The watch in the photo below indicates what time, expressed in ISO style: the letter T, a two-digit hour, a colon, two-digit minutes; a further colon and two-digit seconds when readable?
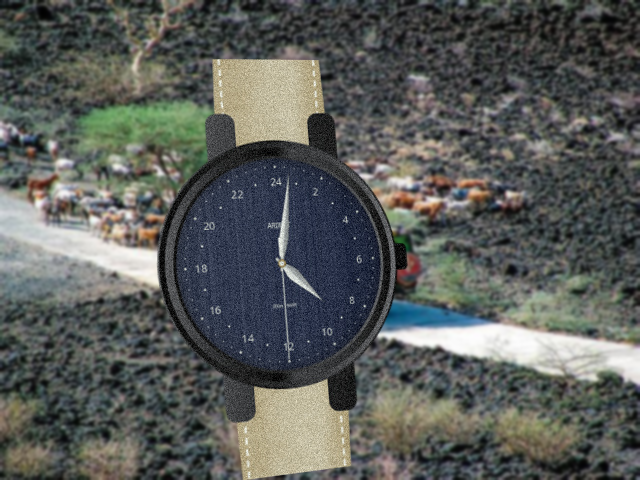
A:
T09:01:30
